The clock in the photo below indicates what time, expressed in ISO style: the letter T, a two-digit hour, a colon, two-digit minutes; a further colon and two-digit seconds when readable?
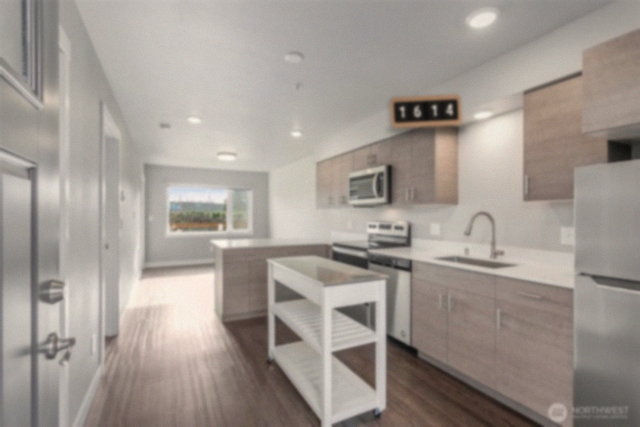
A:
T16:14
